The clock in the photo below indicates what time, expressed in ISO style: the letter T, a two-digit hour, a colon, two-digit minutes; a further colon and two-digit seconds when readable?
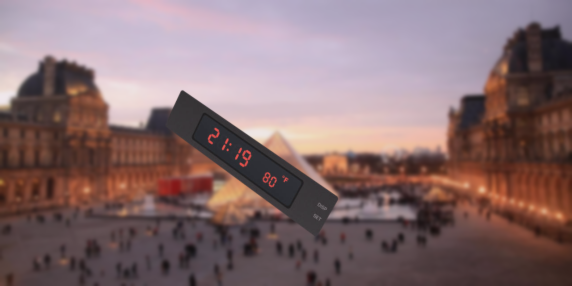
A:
T21:19
